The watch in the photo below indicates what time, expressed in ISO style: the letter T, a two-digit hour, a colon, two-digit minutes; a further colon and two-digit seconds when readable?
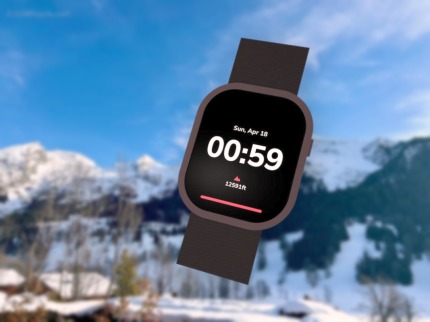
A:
T00:59
